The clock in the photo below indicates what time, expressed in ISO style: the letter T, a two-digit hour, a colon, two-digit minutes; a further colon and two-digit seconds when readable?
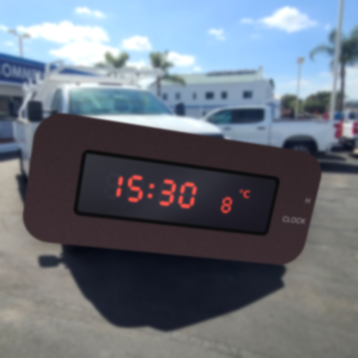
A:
T15:30
